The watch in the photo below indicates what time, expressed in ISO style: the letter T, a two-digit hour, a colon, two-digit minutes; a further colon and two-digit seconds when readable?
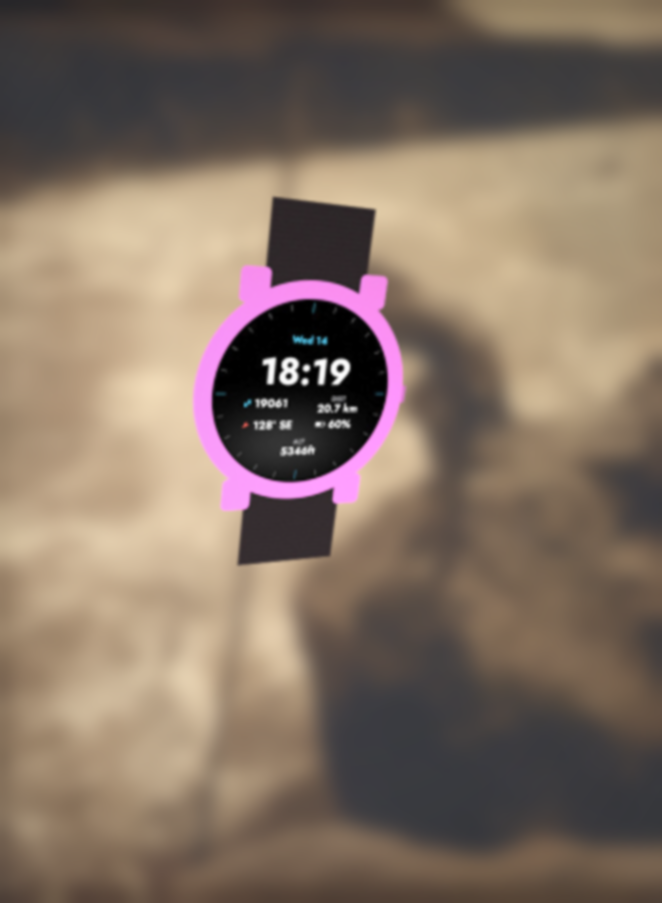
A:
T18:19
